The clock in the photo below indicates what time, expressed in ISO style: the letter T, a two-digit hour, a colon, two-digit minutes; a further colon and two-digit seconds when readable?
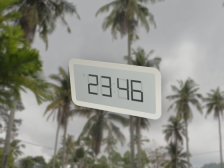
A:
T23:46
